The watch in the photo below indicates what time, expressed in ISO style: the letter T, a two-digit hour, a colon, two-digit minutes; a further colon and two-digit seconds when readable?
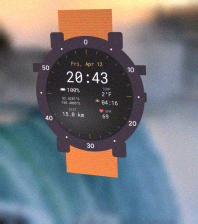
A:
T20:43
